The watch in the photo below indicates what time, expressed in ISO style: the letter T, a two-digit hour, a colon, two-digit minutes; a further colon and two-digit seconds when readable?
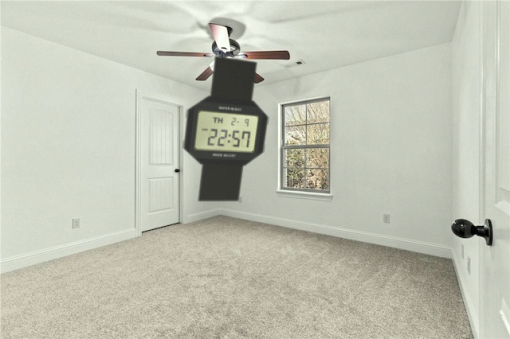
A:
T22:57
